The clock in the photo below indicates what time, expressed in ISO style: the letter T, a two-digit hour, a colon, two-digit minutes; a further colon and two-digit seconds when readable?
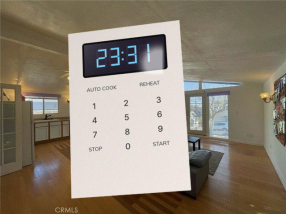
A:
T23:31
